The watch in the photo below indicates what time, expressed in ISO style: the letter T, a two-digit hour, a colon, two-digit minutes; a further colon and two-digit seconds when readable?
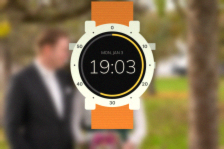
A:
T19:03
